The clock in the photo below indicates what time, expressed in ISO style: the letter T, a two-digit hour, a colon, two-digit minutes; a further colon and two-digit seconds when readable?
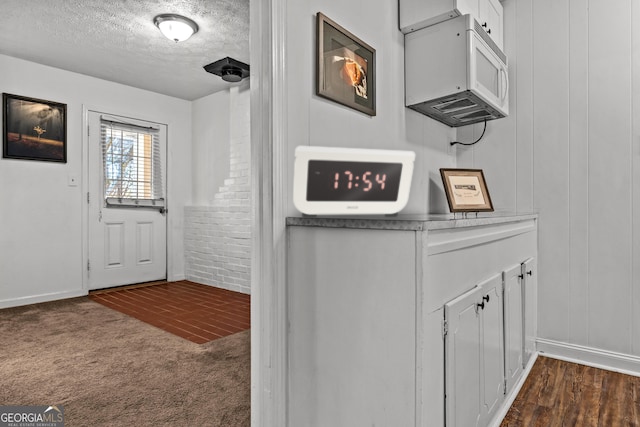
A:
T17:54
